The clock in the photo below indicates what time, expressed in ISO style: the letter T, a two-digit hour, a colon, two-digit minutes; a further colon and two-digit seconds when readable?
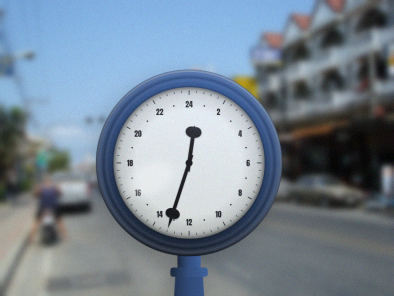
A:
T00:33
